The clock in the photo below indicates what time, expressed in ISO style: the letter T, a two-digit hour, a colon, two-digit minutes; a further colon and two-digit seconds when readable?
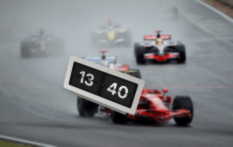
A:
T13:40
